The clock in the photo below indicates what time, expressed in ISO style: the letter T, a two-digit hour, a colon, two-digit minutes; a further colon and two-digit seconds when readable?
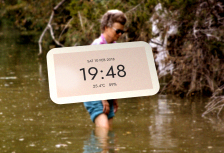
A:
T19:48
